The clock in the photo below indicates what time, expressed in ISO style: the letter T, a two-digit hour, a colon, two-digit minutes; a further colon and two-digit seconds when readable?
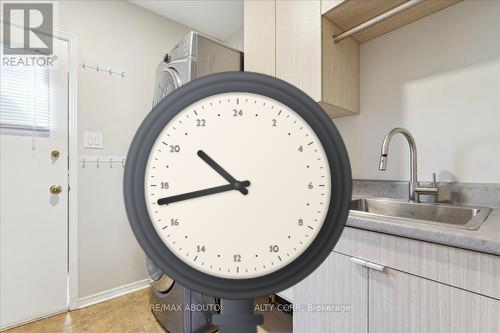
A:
T20:43
